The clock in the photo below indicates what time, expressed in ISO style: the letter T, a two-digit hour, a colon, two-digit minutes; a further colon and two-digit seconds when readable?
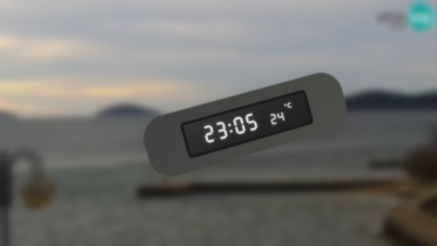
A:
T23:05
